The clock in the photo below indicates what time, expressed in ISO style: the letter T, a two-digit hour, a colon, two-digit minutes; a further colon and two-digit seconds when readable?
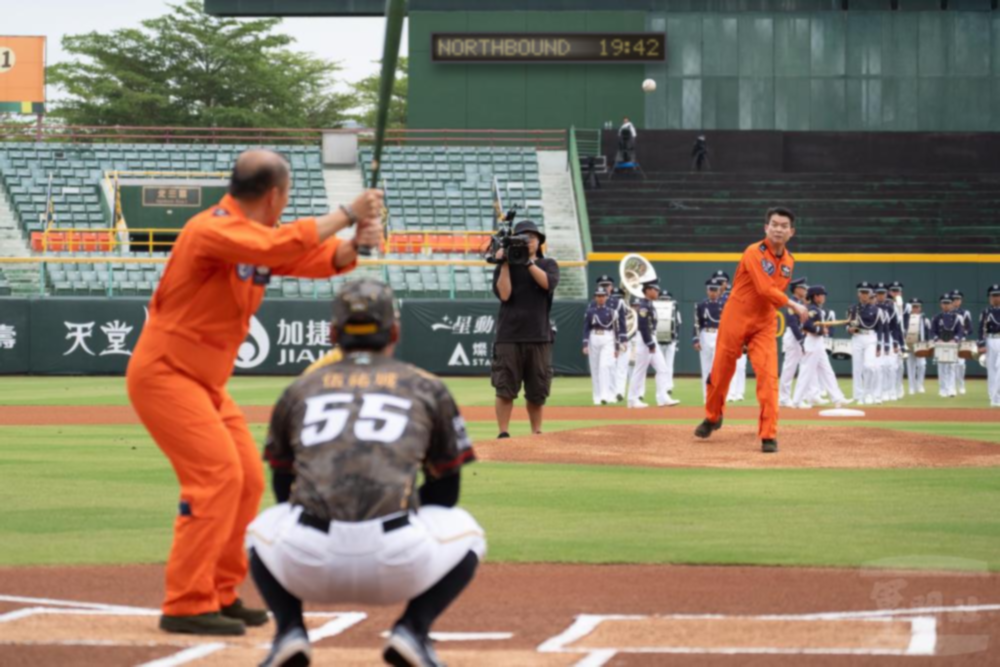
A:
T19:42
